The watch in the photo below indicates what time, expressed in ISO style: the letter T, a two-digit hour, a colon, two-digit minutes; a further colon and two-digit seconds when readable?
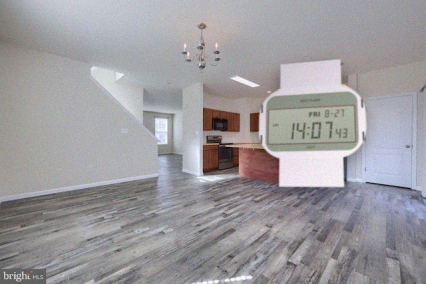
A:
T14:07:43
